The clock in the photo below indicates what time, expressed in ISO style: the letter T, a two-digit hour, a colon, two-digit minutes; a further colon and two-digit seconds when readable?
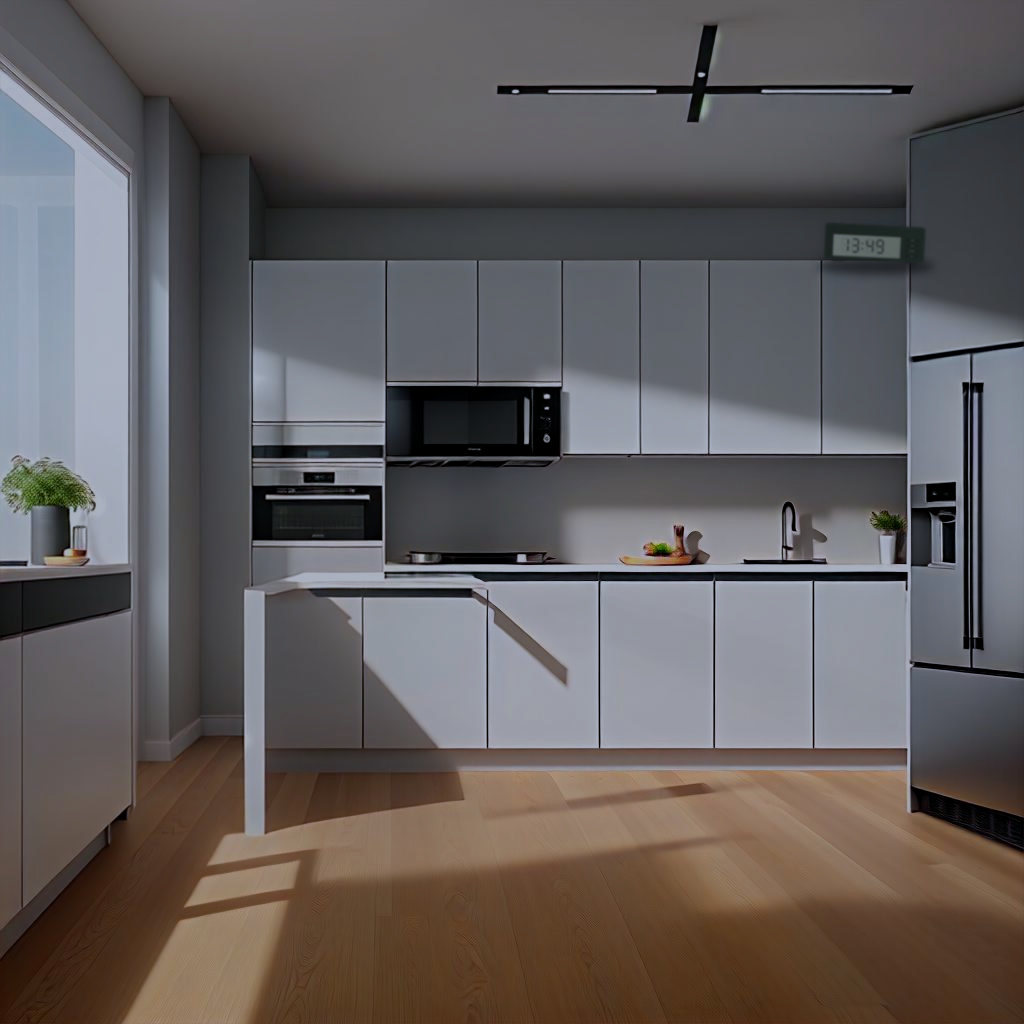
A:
T13:49
